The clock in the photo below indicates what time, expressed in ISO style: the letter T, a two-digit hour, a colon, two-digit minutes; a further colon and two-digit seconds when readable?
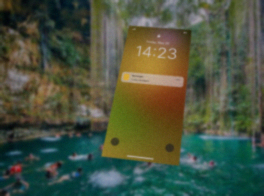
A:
T14:23
